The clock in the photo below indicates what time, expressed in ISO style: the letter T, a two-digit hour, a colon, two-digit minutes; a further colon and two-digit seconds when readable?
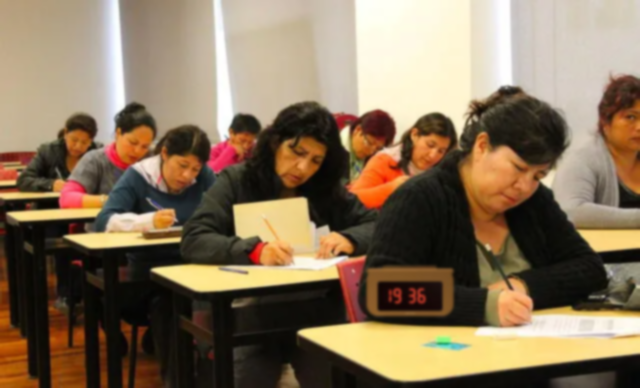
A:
T19:36
